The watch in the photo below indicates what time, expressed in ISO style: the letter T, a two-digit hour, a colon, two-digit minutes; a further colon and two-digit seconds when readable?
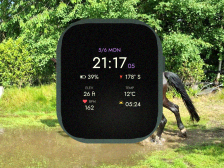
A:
T21:17
